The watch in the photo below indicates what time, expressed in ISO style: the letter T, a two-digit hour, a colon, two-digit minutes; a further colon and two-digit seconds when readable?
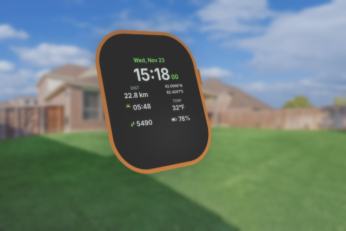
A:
T15:18
